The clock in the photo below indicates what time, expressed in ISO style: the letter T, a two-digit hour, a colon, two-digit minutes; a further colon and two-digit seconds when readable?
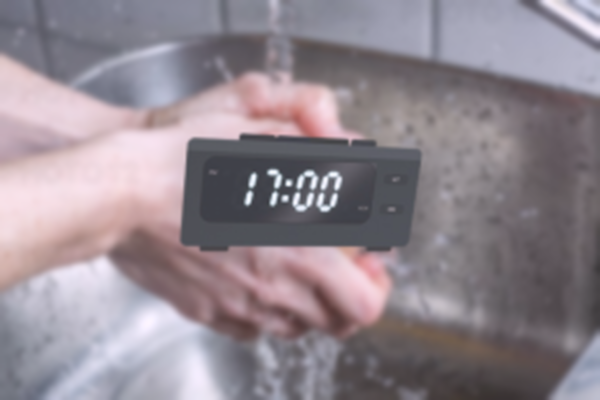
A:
T17:00
